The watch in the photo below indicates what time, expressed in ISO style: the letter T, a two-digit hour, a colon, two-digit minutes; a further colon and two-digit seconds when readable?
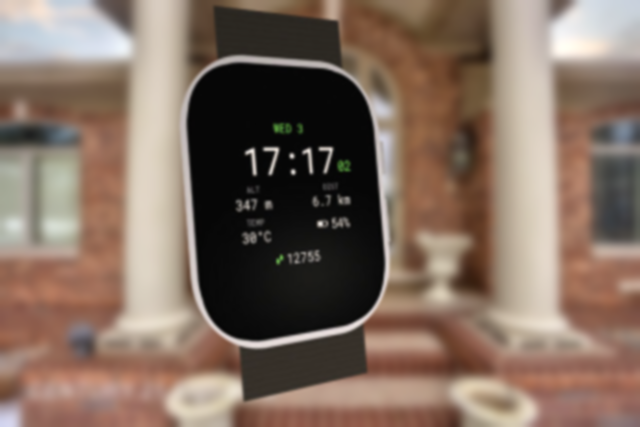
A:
T17:17
